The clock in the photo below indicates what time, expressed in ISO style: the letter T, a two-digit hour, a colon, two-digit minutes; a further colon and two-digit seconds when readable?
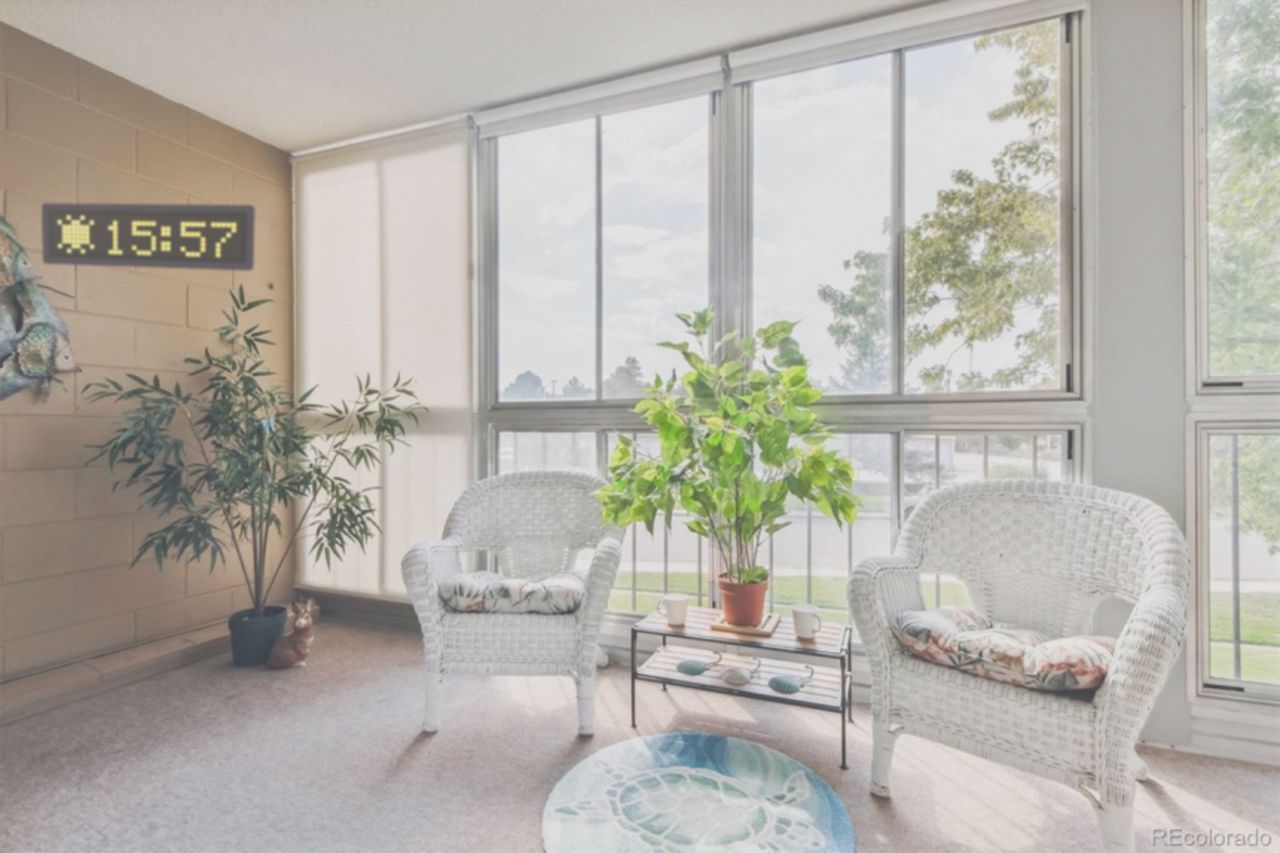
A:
T15:57
